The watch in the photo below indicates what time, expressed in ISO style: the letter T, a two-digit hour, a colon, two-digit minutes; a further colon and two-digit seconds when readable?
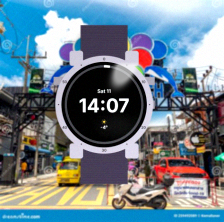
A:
T14:07
